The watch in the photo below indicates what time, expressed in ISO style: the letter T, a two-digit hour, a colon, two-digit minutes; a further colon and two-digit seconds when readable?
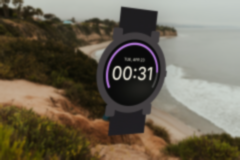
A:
T00:31
